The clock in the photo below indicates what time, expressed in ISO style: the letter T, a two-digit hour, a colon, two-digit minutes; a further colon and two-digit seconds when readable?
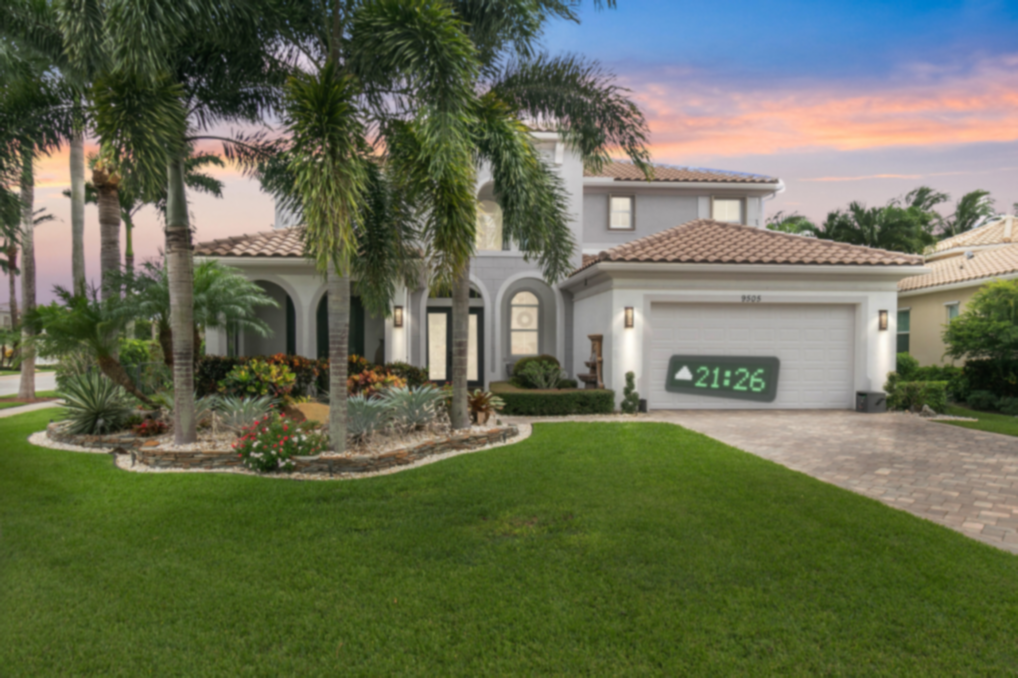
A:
T21:26
